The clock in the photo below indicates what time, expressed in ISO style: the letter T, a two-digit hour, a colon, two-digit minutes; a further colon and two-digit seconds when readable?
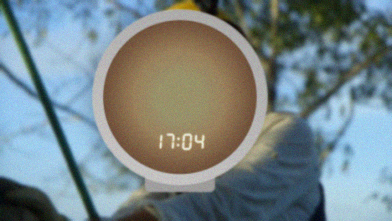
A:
T17:04
